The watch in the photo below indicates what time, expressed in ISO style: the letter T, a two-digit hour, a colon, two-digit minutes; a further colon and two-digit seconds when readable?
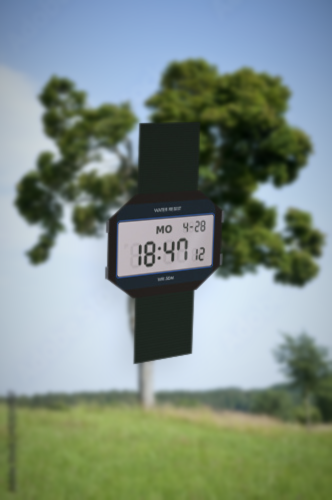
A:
T18:47:12
